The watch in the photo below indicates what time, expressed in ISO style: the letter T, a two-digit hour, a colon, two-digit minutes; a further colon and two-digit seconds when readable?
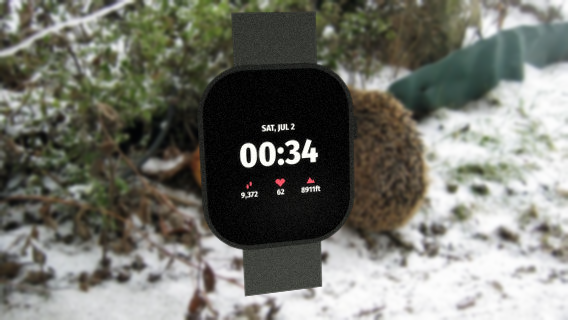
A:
T00:34
